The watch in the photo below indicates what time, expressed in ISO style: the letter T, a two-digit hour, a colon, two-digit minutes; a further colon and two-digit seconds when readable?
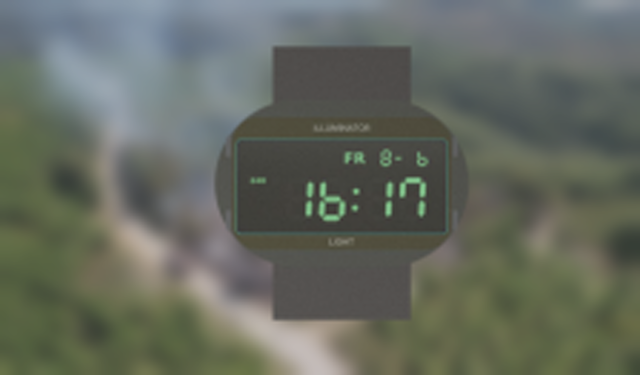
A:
T16:17
